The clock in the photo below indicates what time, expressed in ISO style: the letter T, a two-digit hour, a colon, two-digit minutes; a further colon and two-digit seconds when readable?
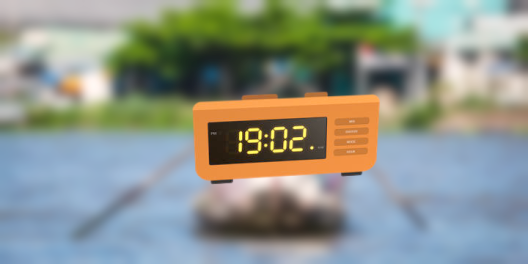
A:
T19:02
